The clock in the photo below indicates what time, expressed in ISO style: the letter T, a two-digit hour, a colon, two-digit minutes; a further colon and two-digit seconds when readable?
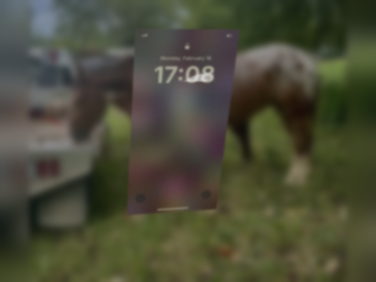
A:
T17:08
